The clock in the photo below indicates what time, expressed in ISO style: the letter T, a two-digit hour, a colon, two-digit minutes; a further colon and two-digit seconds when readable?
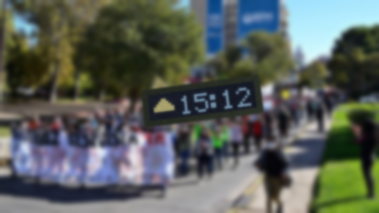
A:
T15:12
